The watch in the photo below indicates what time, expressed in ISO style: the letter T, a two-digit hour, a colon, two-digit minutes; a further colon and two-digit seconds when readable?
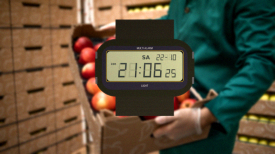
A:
T21:06:25
